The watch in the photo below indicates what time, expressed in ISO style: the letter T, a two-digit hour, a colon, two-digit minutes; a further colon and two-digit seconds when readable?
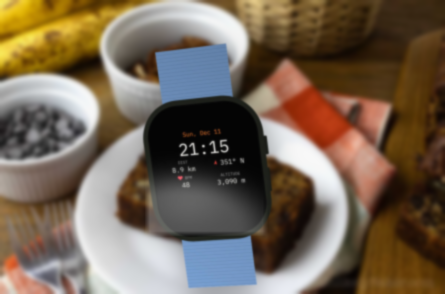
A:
T21:15
